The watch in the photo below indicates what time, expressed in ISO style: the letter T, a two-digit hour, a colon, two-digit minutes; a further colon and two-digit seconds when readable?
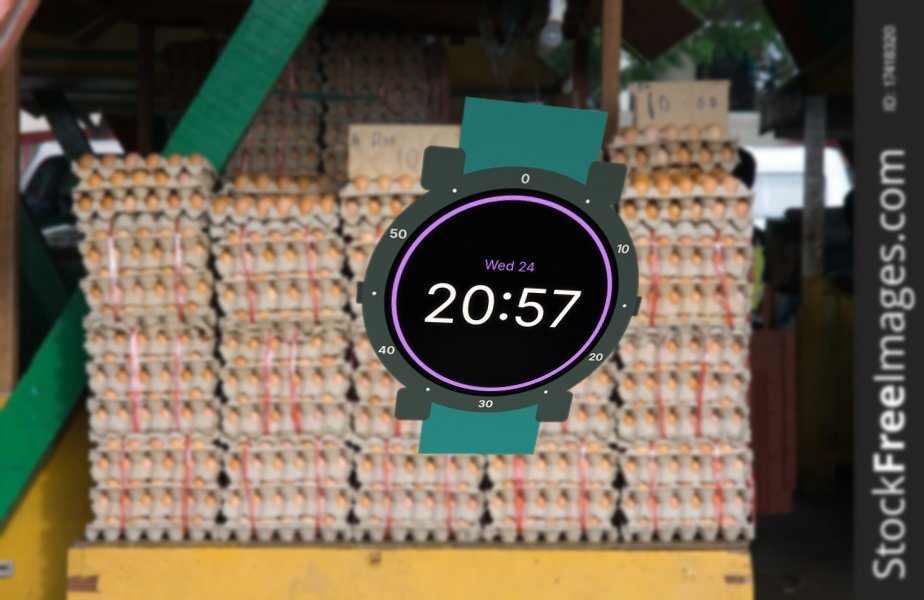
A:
T20:57
